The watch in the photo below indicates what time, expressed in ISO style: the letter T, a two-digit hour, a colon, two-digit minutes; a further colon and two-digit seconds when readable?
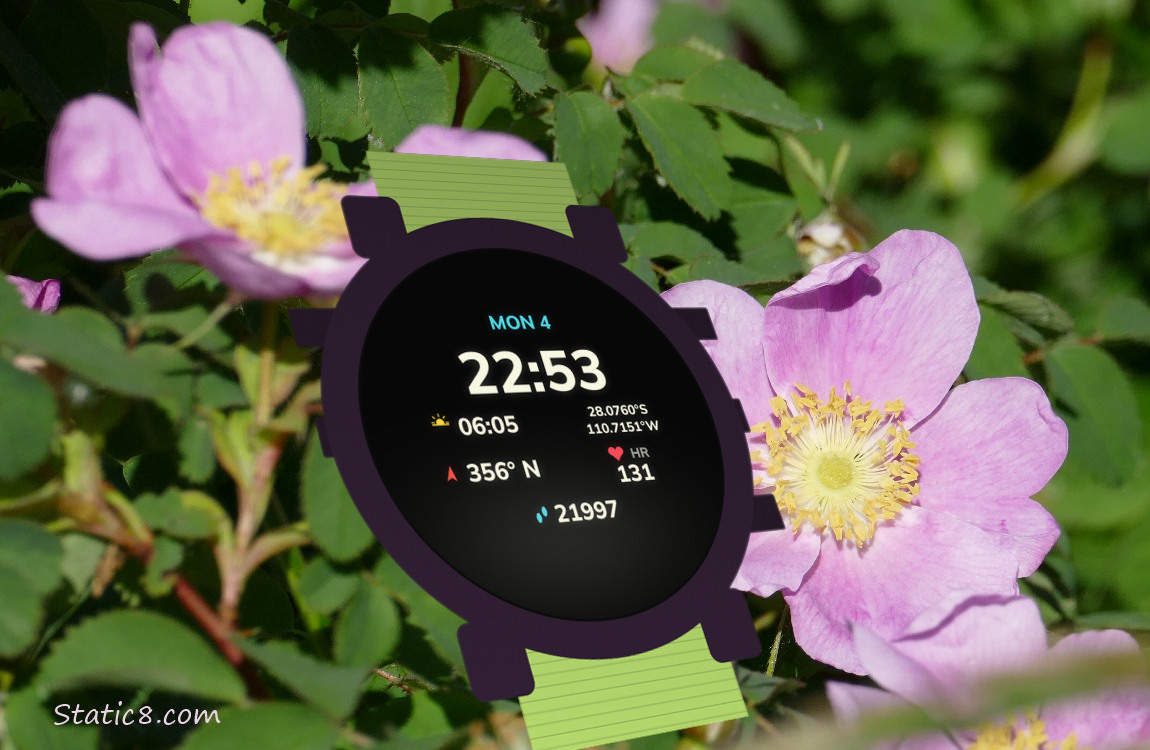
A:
T22:53
